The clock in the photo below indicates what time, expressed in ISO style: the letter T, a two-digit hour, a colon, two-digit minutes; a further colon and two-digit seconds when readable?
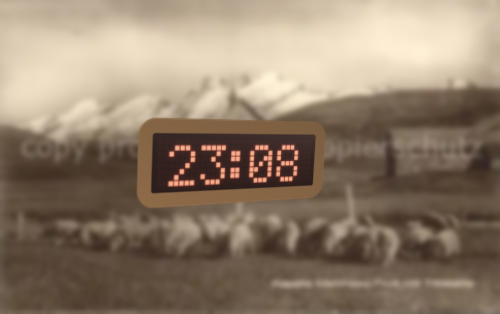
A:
T23:08
